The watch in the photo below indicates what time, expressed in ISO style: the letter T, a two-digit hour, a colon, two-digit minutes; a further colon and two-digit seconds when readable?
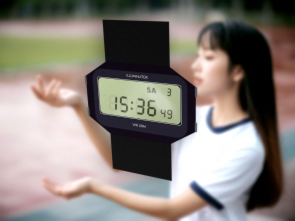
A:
T15:36:49
